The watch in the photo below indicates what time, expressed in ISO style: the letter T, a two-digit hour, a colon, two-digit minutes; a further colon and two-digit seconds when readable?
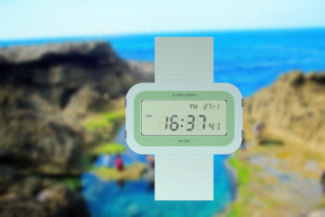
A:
T16:37:41
